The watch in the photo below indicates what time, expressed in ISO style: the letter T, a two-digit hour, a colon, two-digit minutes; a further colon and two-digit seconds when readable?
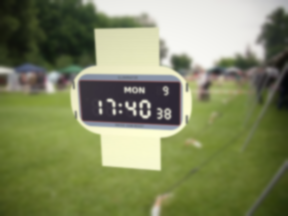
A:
T17:40:38
